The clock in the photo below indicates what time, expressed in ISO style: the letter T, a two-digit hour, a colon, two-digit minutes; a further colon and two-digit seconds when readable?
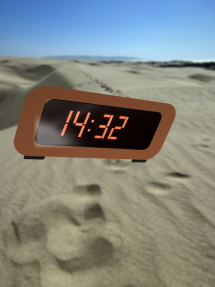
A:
T14:32
